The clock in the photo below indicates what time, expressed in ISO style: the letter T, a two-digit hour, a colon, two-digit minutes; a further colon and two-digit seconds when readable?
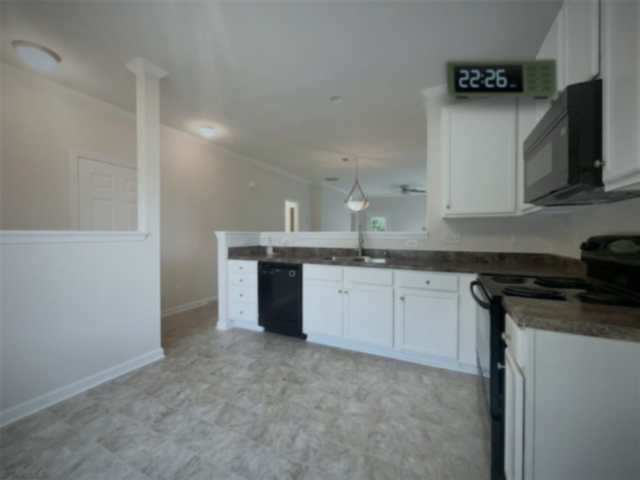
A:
T22:26
